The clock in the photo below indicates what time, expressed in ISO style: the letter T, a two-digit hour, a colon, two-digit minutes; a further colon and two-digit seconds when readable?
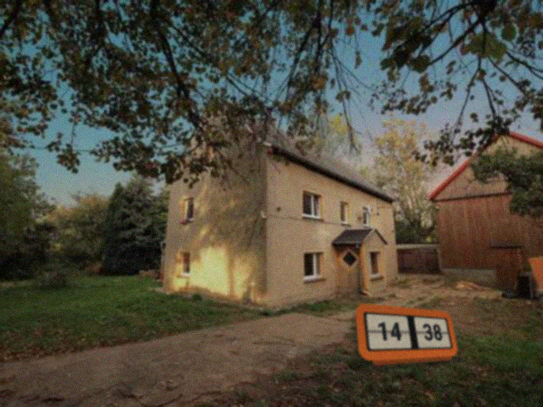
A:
T14:38
